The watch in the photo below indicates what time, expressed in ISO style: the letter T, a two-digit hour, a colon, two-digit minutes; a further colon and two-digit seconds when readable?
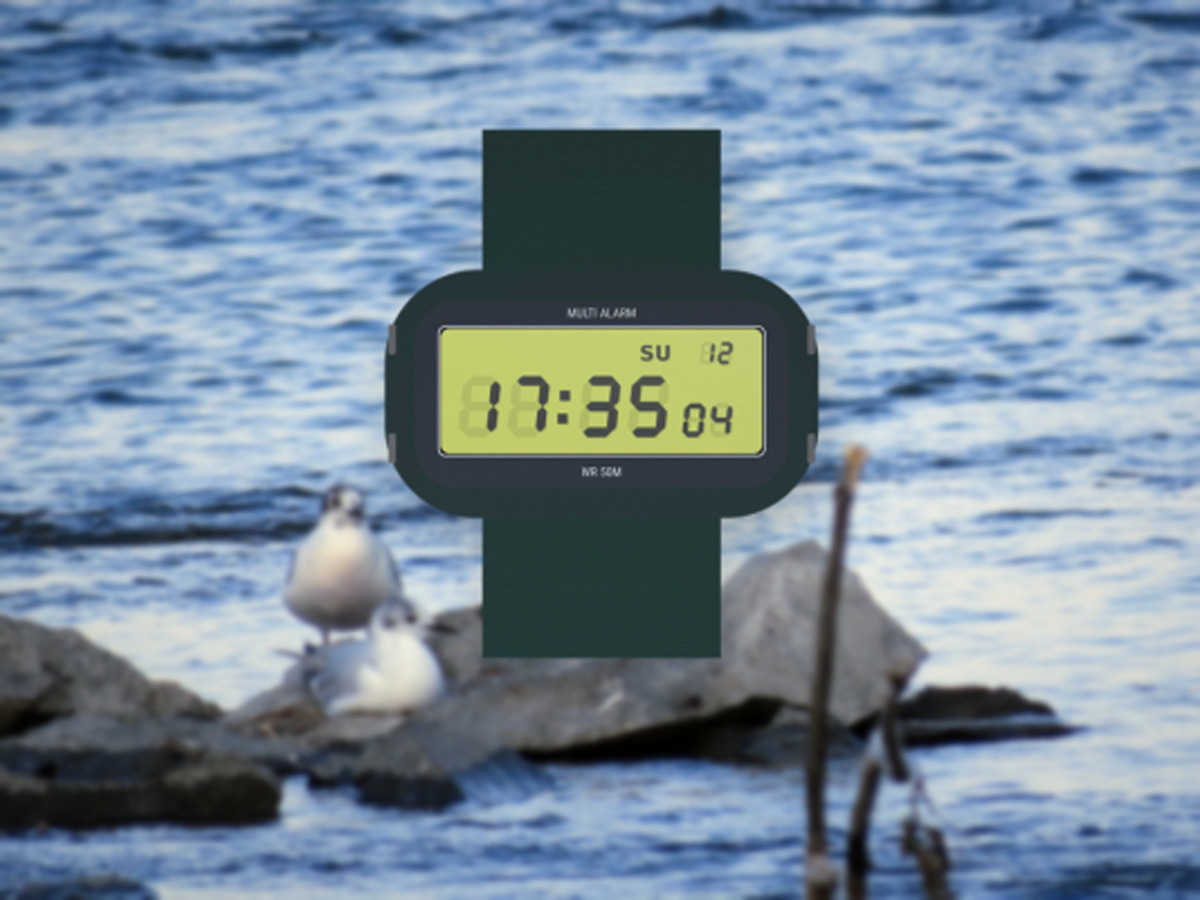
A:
T17:35:04
